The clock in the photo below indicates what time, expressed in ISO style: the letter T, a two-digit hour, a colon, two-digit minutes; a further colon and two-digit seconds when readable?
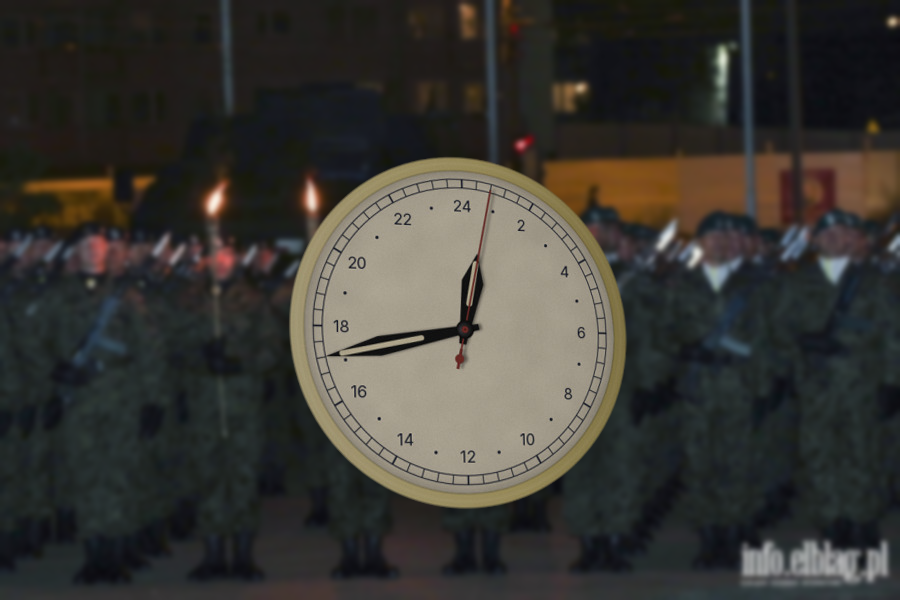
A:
T00:43:02
